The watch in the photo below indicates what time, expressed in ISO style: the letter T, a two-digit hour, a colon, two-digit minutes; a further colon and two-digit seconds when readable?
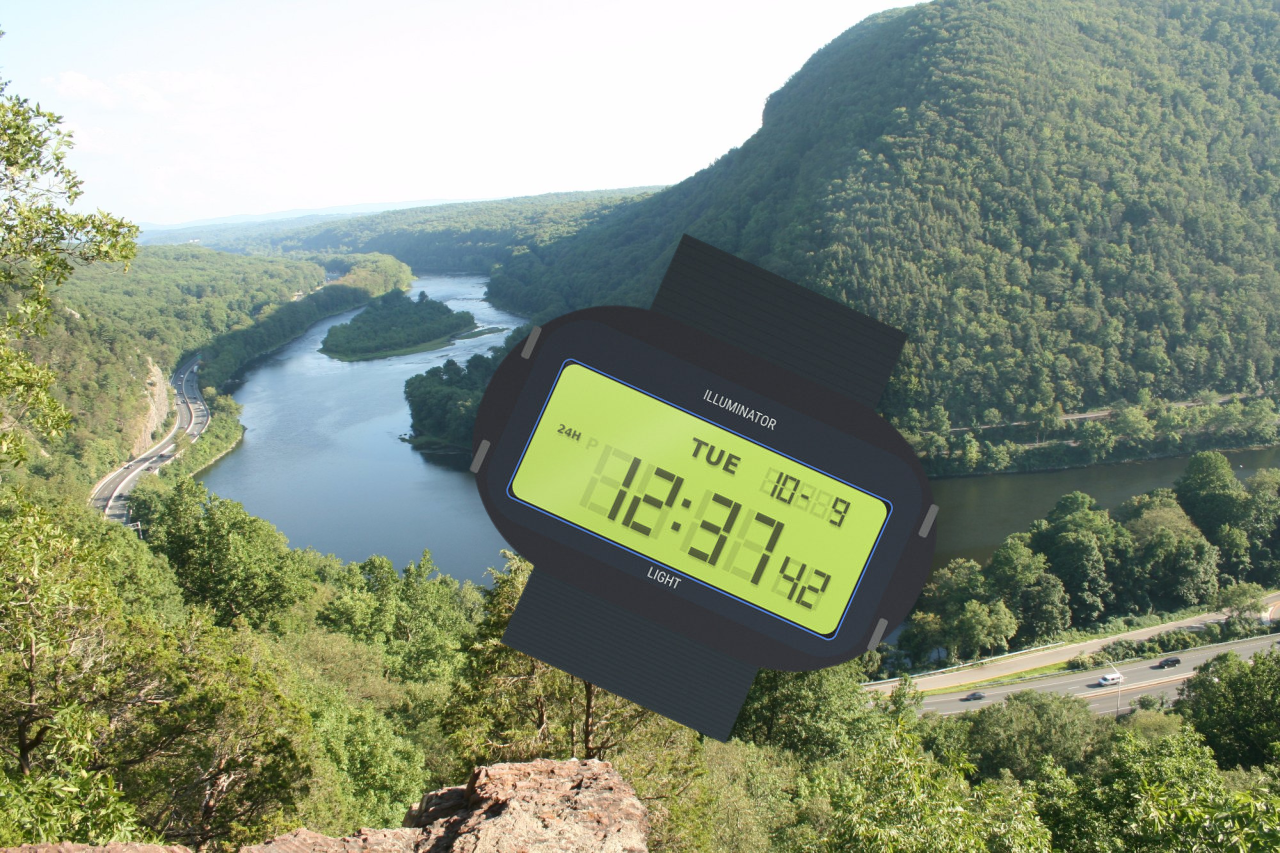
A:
T12:37:42
